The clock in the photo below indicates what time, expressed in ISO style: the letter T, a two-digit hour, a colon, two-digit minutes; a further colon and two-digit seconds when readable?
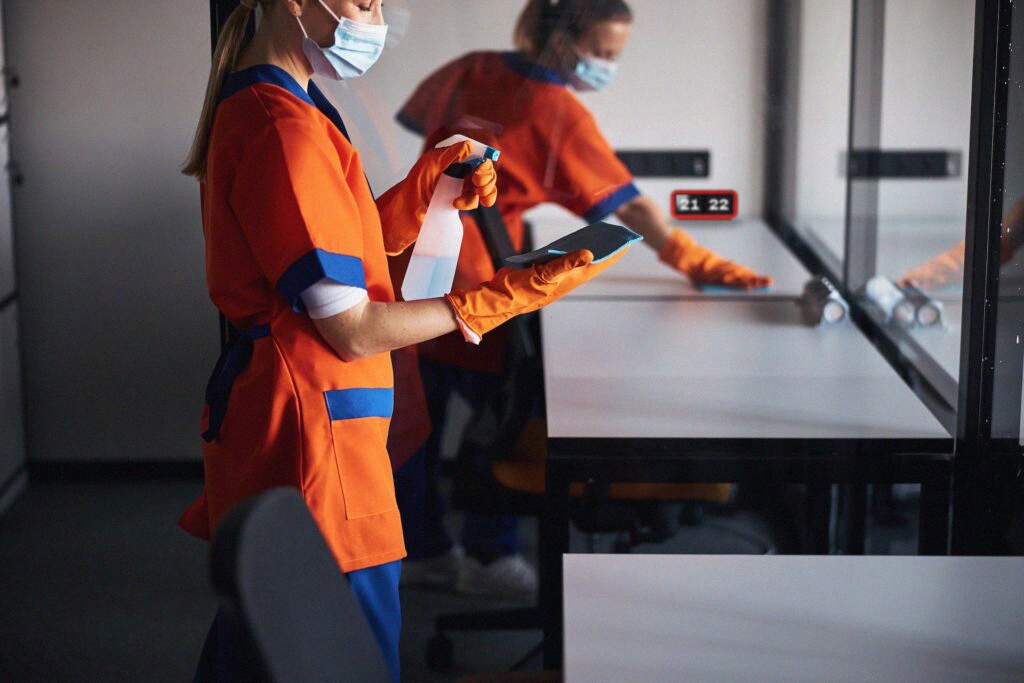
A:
T21:22
